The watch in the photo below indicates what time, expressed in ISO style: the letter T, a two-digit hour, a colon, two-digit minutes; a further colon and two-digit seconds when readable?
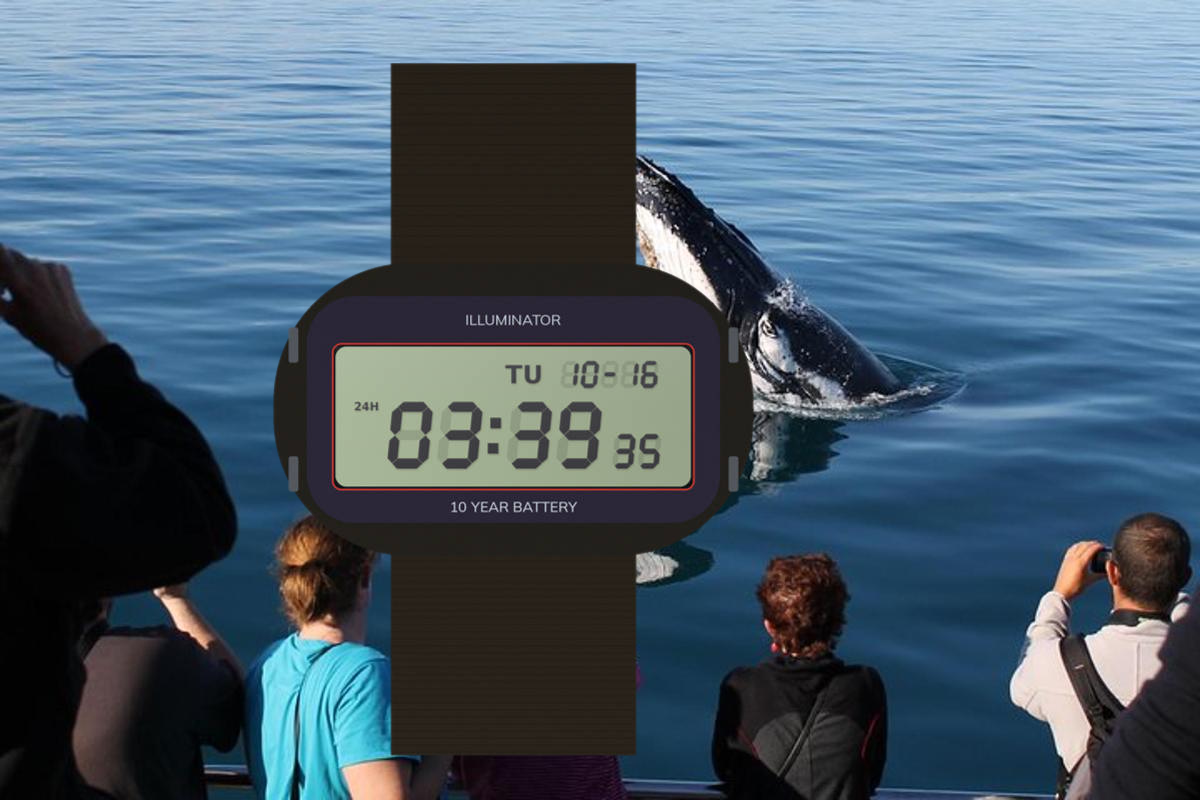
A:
T03:39:35
